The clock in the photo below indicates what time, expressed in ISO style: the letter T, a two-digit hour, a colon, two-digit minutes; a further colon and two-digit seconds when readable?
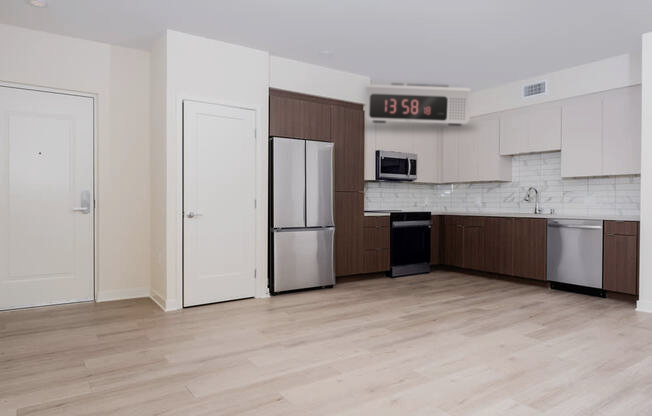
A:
T13:58
